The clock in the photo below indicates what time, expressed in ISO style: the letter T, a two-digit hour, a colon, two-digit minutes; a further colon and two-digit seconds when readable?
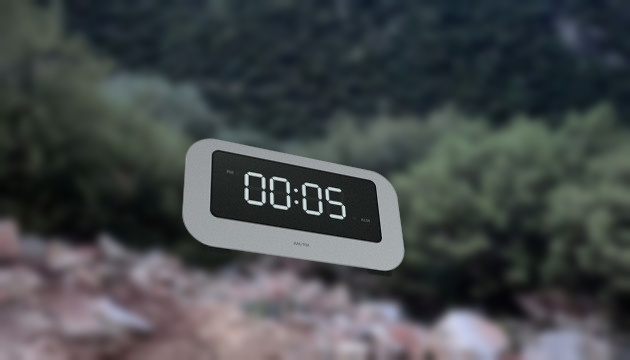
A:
T00:05
